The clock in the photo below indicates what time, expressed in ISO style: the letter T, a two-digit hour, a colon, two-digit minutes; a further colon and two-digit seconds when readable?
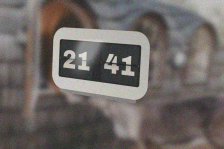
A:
T21:41
